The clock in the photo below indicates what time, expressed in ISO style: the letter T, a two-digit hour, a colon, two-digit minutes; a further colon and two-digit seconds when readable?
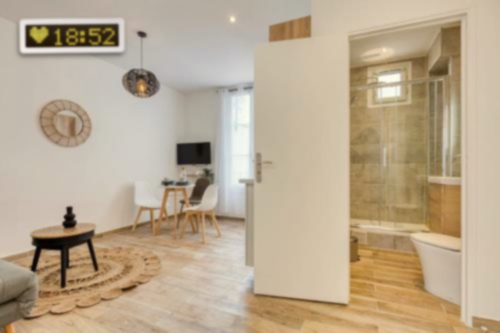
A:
T18:52
